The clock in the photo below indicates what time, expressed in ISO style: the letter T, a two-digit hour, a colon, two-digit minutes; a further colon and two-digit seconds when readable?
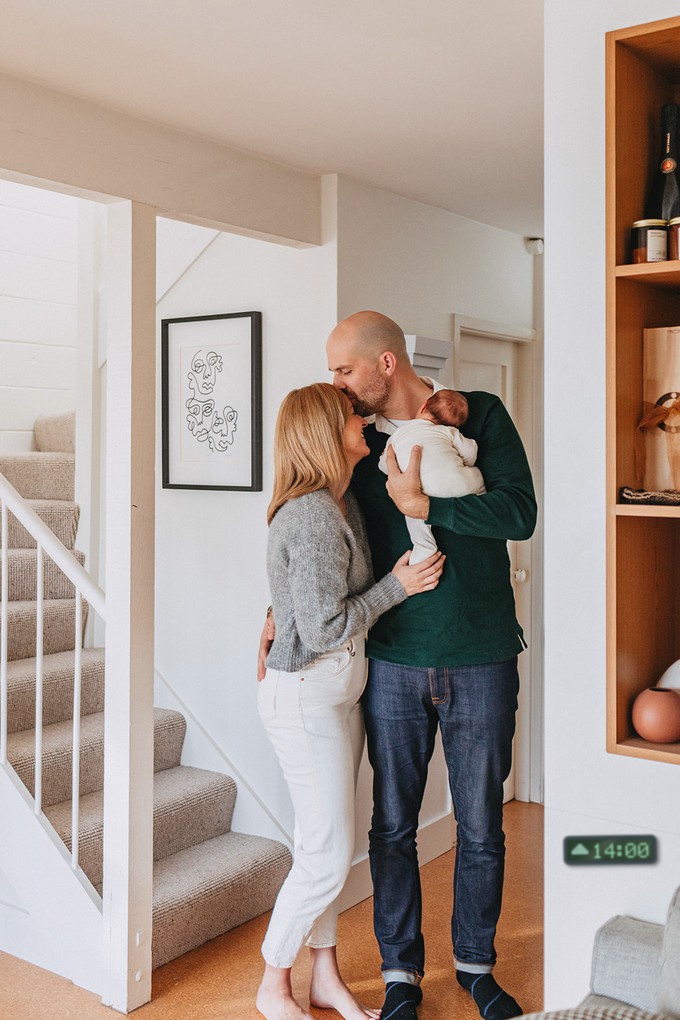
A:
T14:00
